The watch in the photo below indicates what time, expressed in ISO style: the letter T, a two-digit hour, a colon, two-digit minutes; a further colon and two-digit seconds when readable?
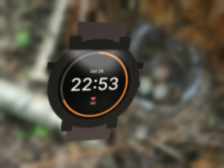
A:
T22:53
